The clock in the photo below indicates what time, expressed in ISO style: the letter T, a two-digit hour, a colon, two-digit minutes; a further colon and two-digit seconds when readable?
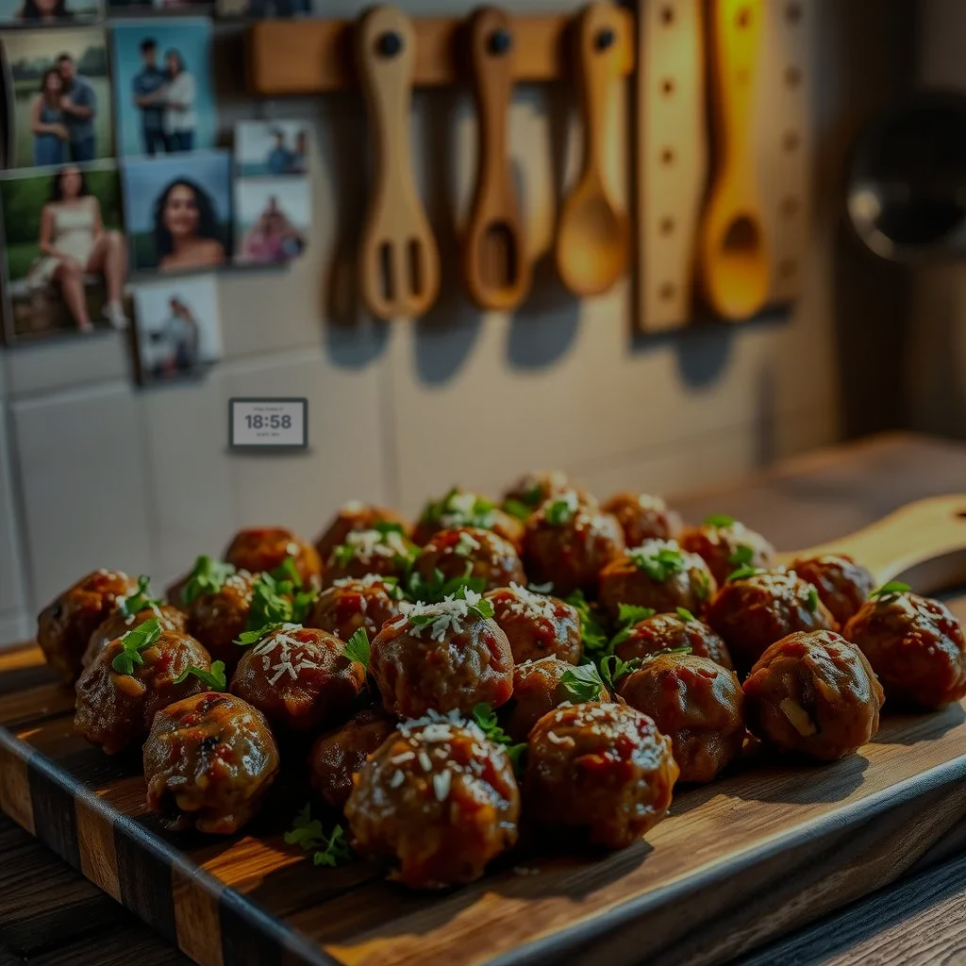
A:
T18:58
